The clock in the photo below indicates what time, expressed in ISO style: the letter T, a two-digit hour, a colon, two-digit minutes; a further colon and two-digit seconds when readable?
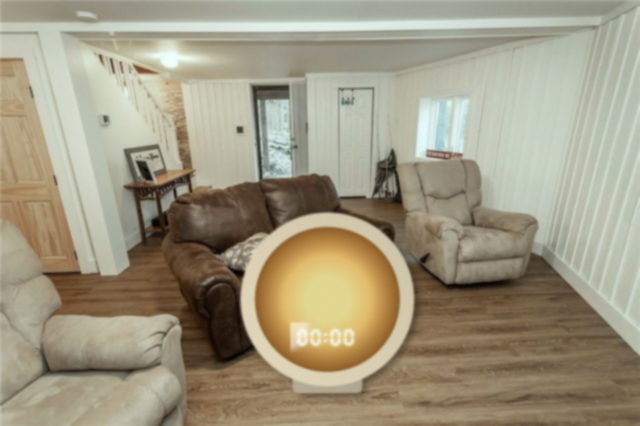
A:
T00:00
